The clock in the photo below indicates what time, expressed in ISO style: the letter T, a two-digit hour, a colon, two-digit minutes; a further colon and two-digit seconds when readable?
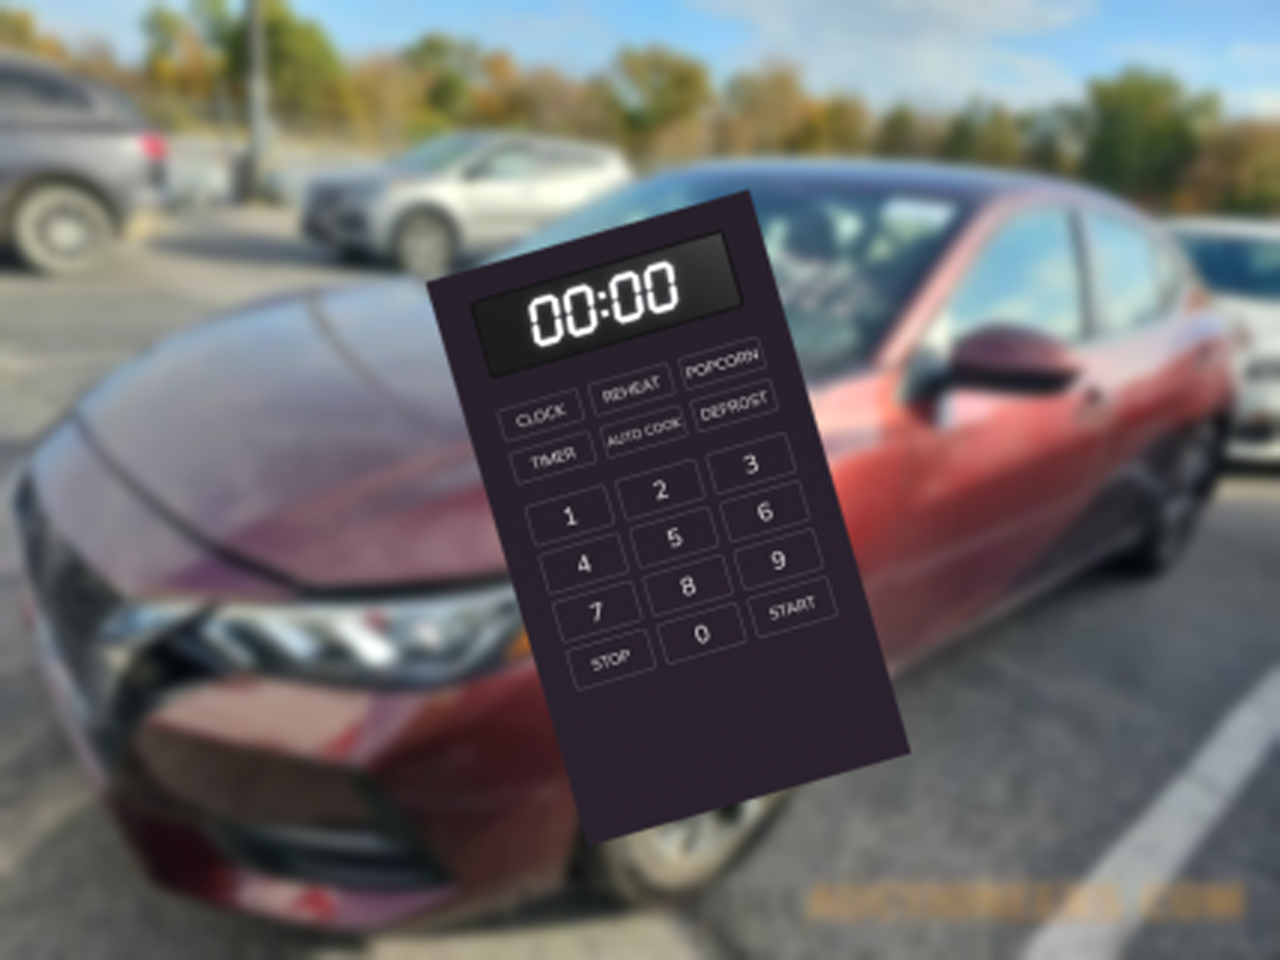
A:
T00:00
